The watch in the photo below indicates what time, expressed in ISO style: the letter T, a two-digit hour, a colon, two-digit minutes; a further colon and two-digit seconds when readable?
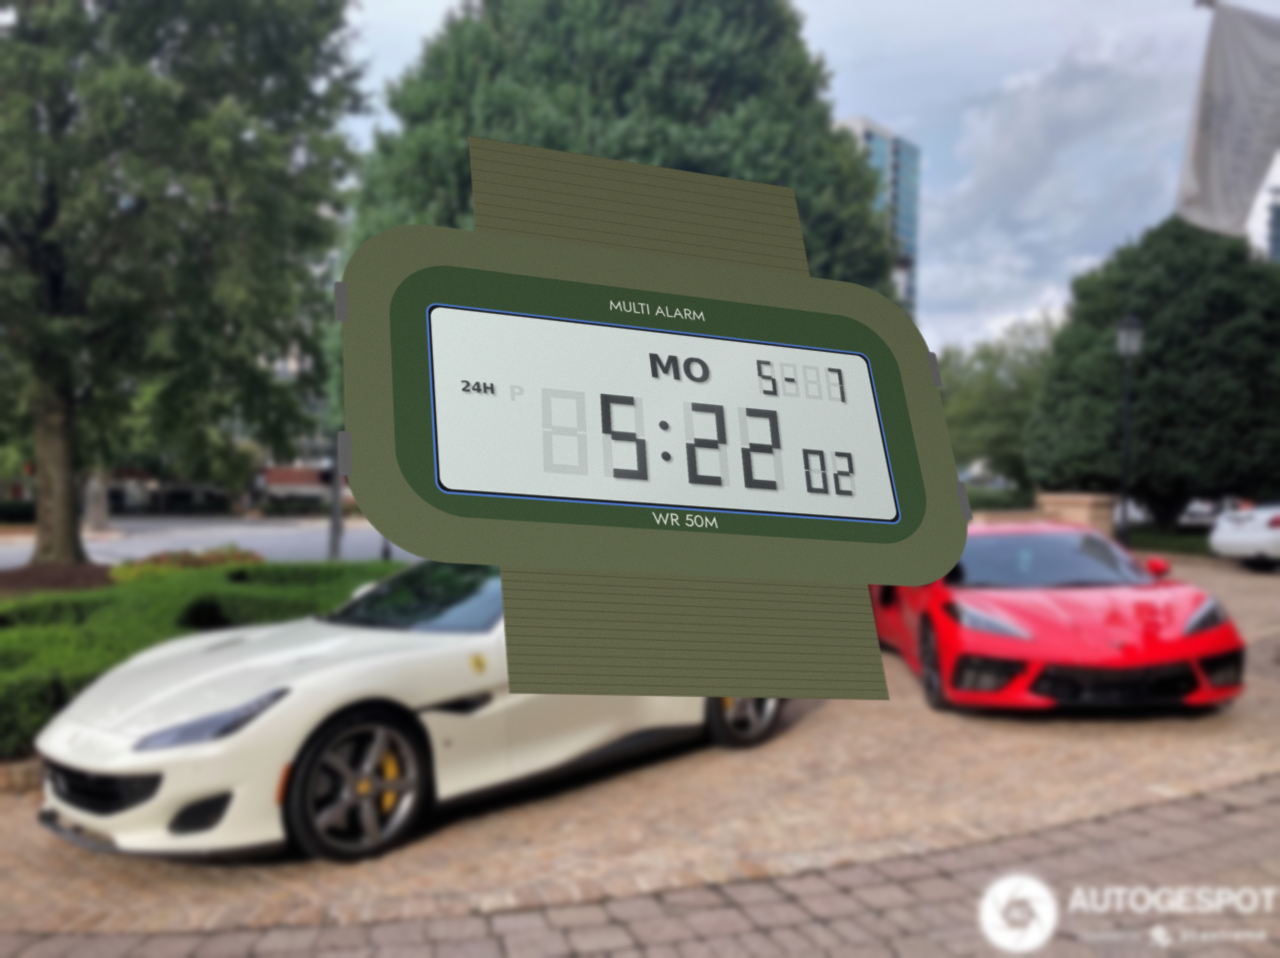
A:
T05:22:02
